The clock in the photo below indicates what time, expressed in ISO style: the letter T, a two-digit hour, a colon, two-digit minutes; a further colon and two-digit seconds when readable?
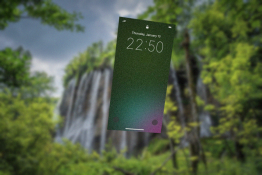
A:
T22:50
